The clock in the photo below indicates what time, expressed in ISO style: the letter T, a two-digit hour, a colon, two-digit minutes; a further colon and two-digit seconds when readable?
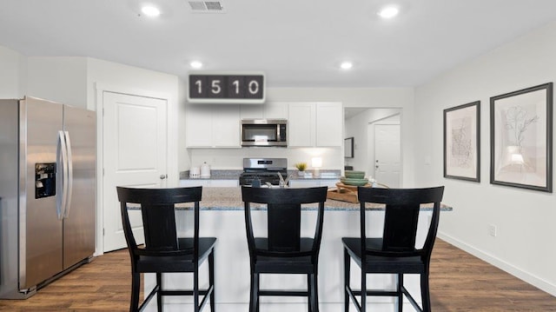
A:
T15:10
